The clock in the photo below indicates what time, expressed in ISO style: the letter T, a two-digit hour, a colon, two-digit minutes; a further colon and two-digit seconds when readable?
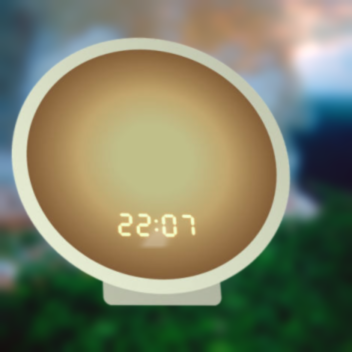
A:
T22:07
